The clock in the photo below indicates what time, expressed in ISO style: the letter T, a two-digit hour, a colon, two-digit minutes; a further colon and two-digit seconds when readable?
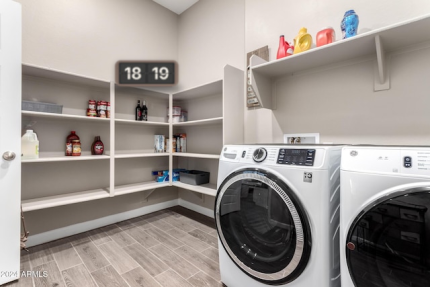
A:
T18:19
